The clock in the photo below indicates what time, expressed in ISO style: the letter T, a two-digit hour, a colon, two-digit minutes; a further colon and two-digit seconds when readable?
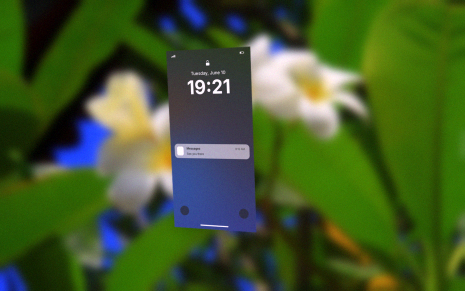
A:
T19:21
